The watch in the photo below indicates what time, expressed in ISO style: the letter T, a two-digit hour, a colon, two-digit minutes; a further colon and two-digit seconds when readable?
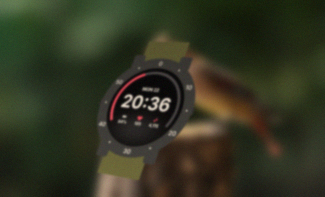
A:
T20:36
